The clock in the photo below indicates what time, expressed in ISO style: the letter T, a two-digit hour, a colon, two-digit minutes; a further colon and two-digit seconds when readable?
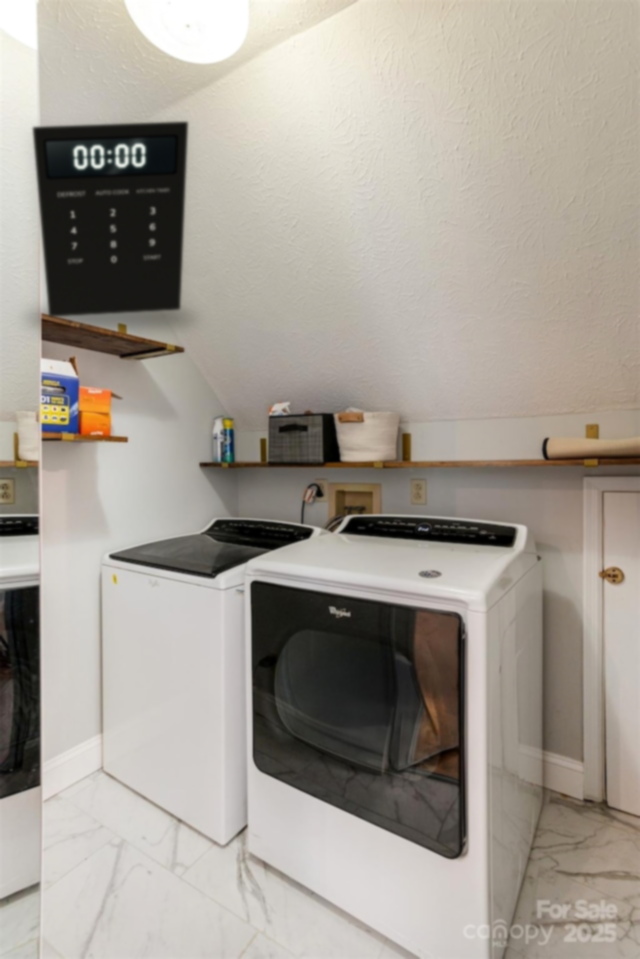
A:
T00:00
